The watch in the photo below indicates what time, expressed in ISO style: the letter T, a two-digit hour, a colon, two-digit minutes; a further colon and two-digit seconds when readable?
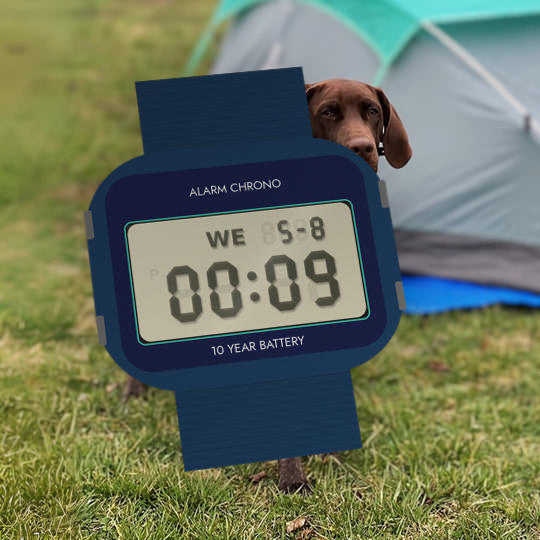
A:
T00:09
